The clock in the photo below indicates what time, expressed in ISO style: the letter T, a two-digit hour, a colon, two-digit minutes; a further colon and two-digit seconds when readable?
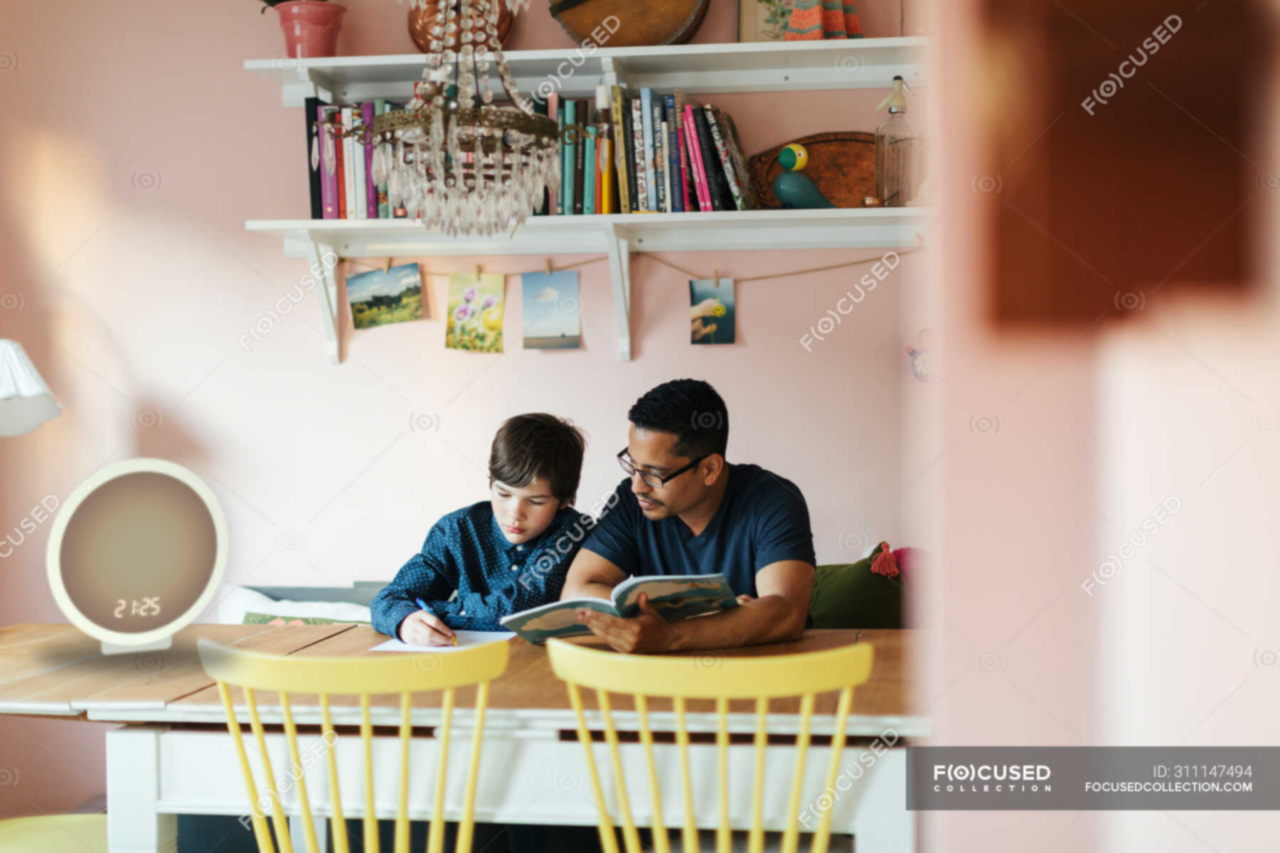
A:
T21:25
